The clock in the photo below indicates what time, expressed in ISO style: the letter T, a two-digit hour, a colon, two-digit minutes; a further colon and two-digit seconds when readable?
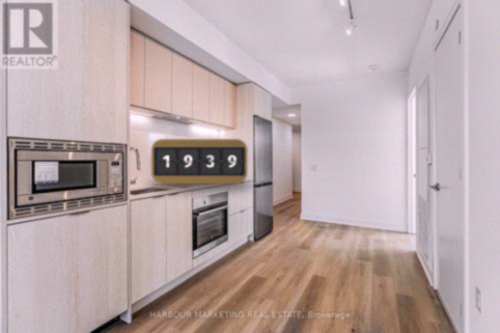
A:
T19:39
